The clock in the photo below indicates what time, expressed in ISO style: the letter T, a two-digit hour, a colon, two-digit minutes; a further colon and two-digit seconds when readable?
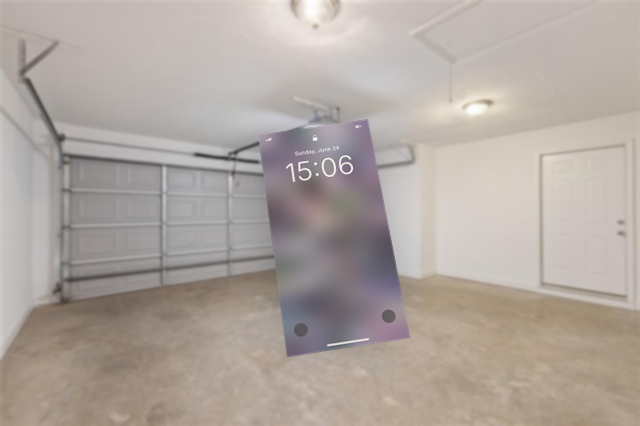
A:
T15:06
